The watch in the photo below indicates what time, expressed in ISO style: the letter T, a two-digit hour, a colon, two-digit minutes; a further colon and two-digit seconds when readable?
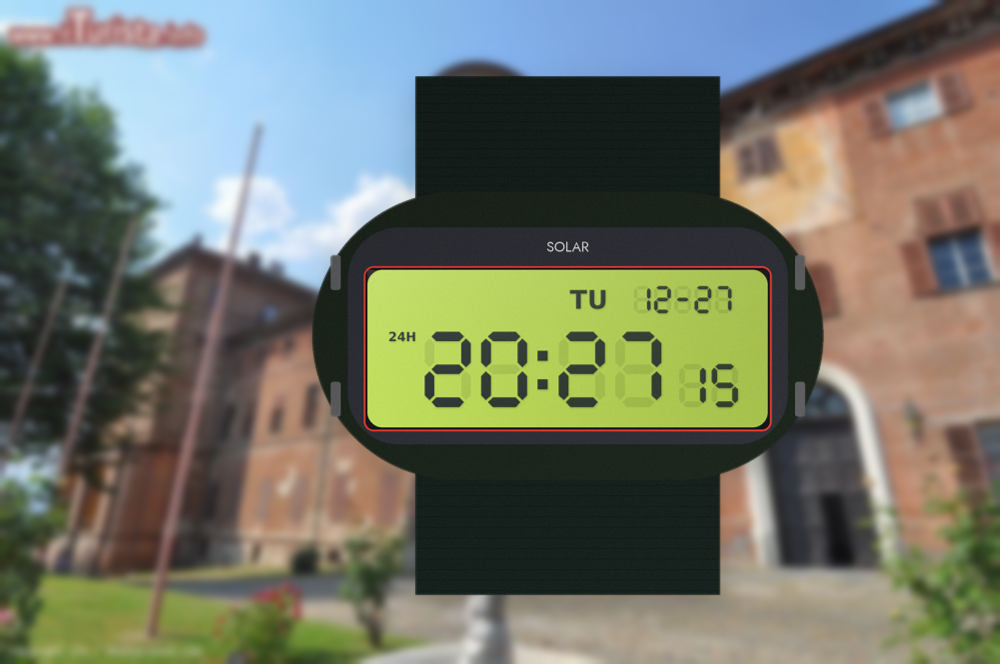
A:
T20:27:15
